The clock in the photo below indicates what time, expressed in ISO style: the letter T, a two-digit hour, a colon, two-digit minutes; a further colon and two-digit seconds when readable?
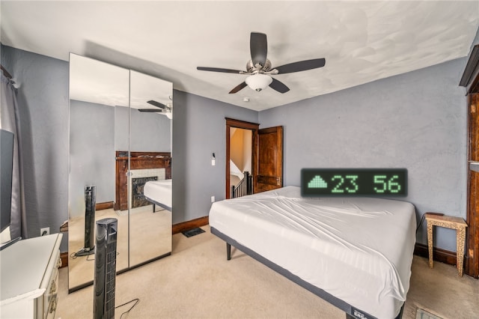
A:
T23:56
